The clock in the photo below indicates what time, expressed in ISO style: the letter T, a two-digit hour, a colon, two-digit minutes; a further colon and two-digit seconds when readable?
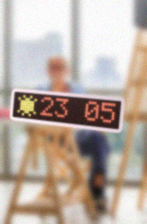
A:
T23:05
